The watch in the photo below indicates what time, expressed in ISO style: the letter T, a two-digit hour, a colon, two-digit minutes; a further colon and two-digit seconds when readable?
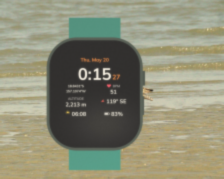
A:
T00:15
